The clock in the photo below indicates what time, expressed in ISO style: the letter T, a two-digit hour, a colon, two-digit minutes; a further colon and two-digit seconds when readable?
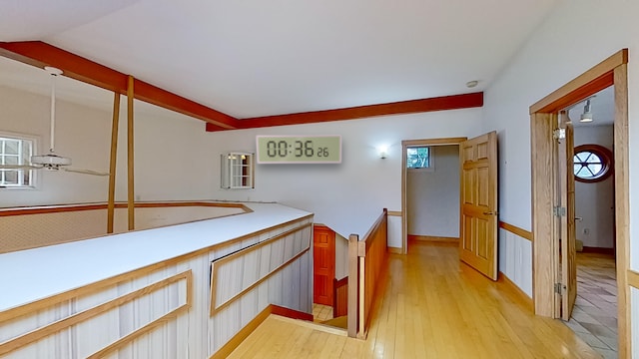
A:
T00:36:26
